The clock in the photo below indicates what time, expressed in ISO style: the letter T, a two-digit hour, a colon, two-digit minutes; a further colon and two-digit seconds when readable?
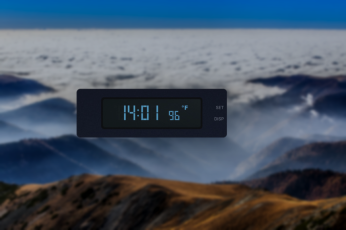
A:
T14:01
